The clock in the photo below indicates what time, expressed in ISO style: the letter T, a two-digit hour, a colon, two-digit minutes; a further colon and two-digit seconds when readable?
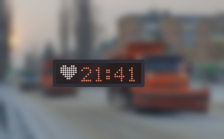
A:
T21:41
